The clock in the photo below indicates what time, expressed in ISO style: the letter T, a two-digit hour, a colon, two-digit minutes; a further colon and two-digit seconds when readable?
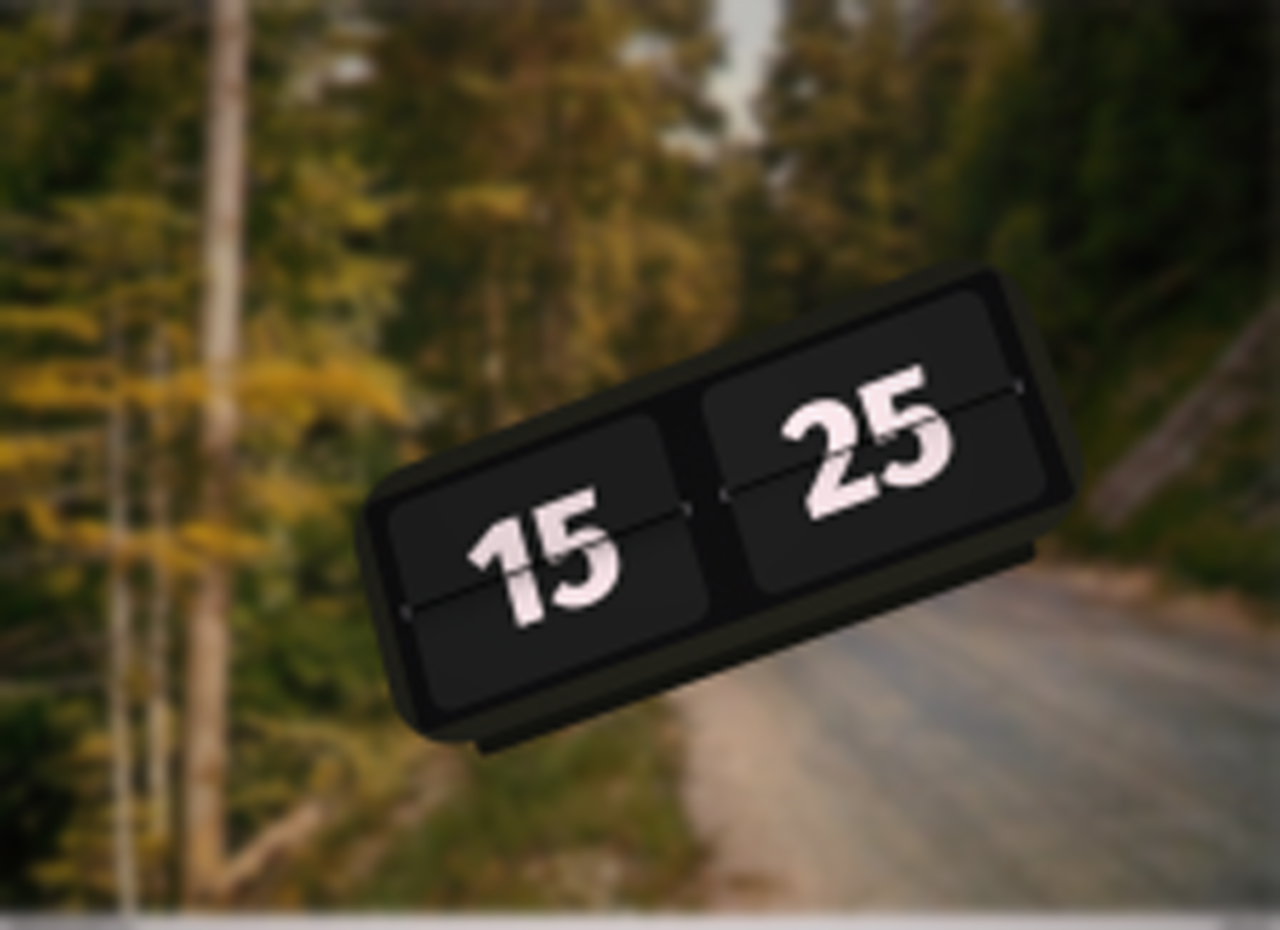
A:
T15:25
